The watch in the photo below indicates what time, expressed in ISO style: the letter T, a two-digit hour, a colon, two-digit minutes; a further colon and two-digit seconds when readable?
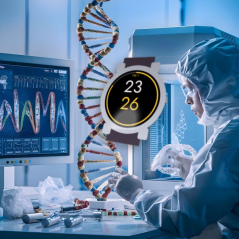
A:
T23:26
